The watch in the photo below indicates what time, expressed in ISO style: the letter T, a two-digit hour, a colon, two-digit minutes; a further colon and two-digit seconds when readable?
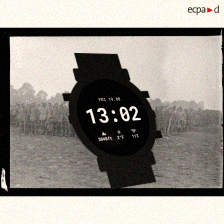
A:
T13:02
